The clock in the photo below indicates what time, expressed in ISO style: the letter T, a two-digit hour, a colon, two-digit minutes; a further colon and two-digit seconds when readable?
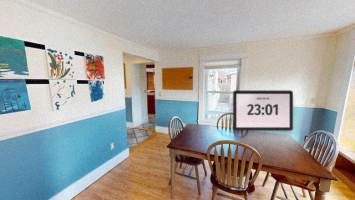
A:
T23:01
